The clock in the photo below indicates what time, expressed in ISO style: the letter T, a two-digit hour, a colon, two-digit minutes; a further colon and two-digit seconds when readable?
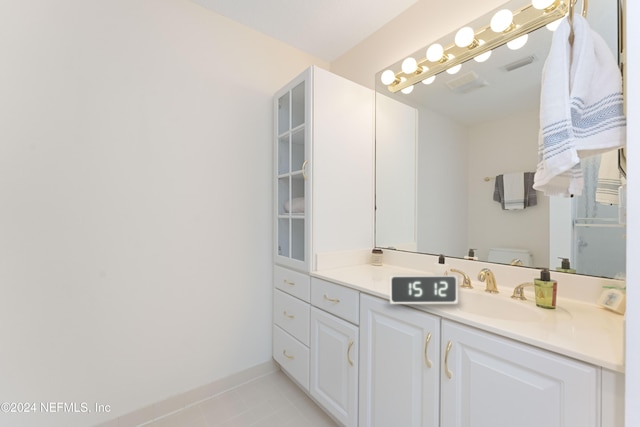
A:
T15:12
